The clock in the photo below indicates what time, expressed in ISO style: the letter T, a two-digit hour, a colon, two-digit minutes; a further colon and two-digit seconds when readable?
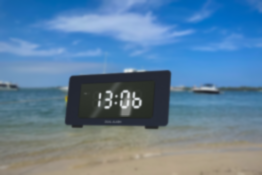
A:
T13:06
